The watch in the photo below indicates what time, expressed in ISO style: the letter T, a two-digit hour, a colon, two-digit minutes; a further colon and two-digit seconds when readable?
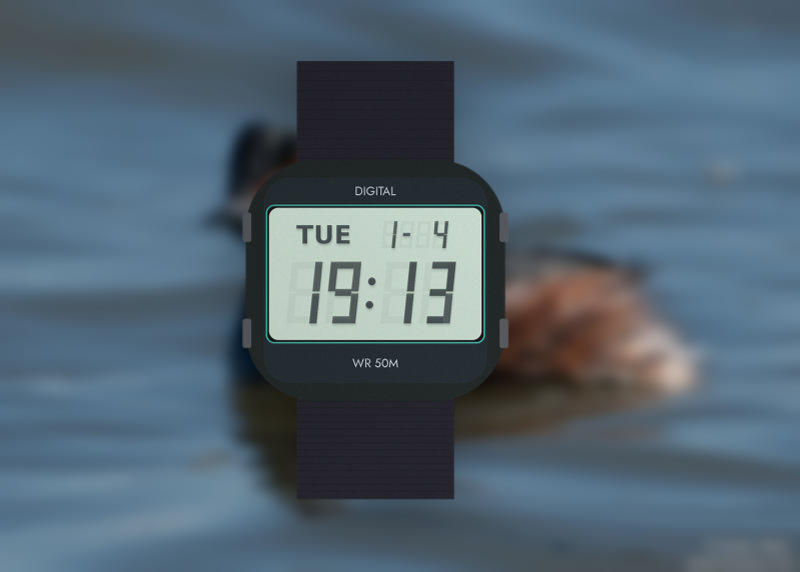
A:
T19:13
